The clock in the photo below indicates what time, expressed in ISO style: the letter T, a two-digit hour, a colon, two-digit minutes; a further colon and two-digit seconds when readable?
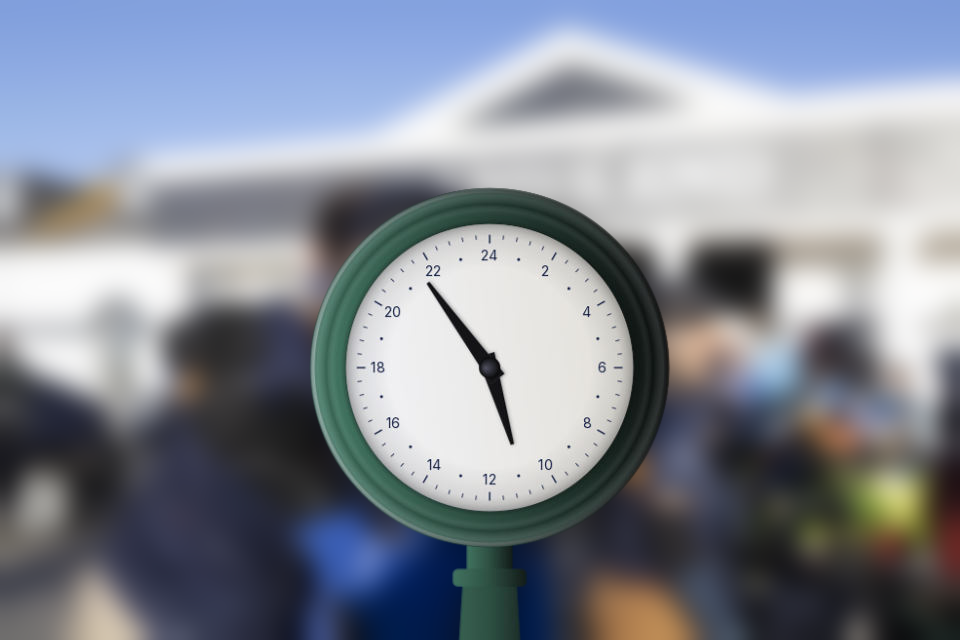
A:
T10:54
